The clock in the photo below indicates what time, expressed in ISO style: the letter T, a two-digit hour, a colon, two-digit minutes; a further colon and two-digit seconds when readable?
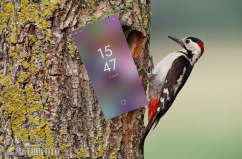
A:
T15:47
